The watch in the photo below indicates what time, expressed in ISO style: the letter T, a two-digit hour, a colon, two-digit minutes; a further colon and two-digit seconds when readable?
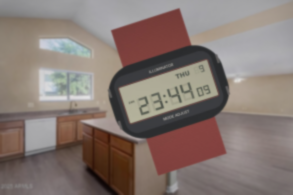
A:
T23:44
